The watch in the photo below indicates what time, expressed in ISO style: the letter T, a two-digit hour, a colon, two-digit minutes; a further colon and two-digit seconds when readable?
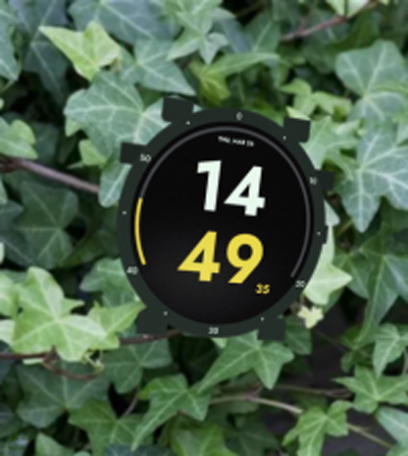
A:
T14:49
